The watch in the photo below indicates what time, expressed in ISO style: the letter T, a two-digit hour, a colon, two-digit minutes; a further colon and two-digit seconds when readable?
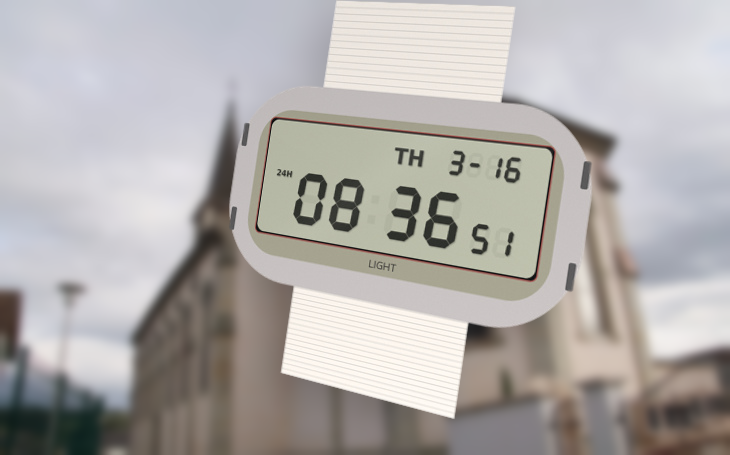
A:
T08:36:51
